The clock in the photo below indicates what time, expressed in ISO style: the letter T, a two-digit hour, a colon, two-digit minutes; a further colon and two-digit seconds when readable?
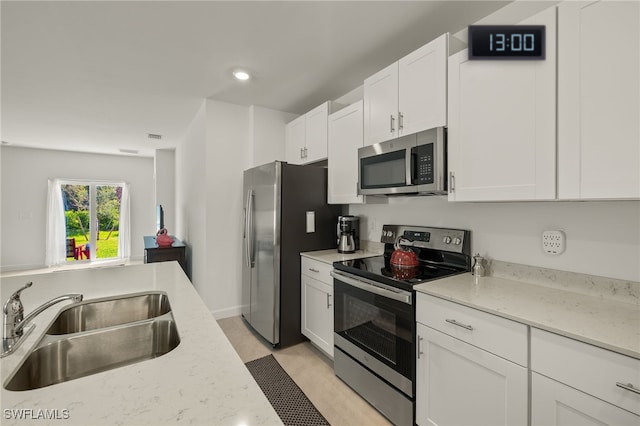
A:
T13:00
